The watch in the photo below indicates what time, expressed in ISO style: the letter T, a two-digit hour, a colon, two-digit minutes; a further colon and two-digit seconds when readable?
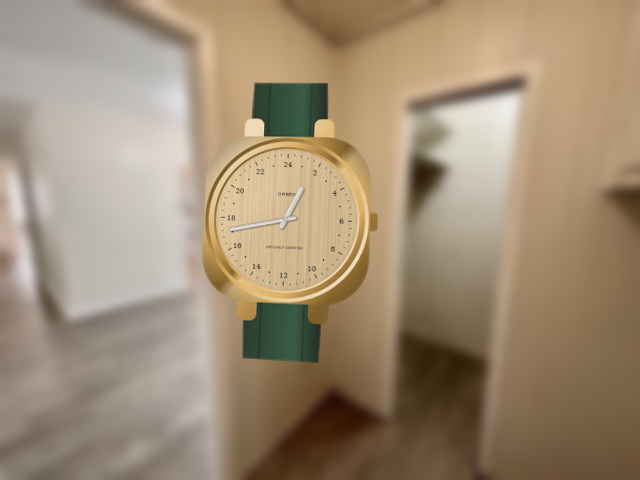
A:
T01:43
